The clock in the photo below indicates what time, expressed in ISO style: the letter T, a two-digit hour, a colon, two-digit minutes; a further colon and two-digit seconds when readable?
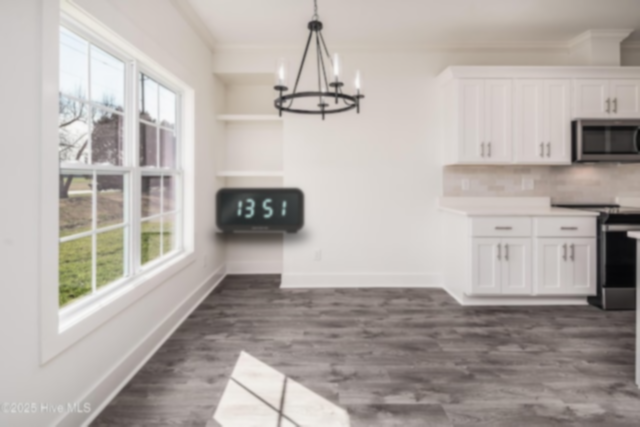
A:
T13:51
